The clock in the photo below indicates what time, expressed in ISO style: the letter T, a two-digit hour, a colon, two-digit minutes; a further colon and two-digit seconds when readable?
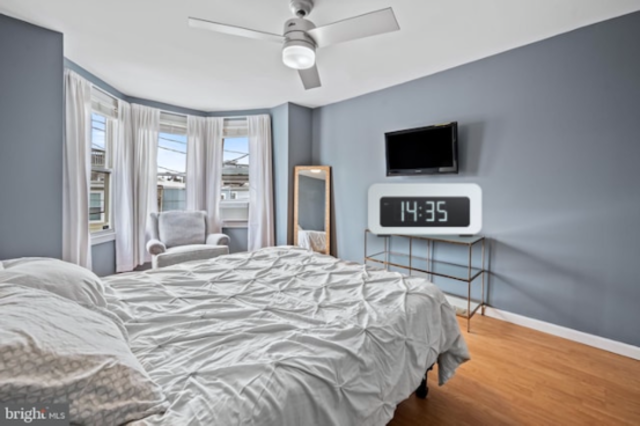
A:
T14:35
